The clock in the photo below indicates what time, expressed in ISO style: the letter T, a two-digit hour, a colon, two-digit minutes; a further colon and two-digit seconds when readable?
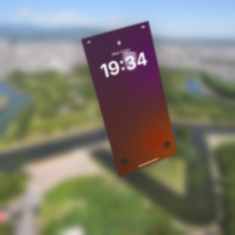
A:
T19:34
